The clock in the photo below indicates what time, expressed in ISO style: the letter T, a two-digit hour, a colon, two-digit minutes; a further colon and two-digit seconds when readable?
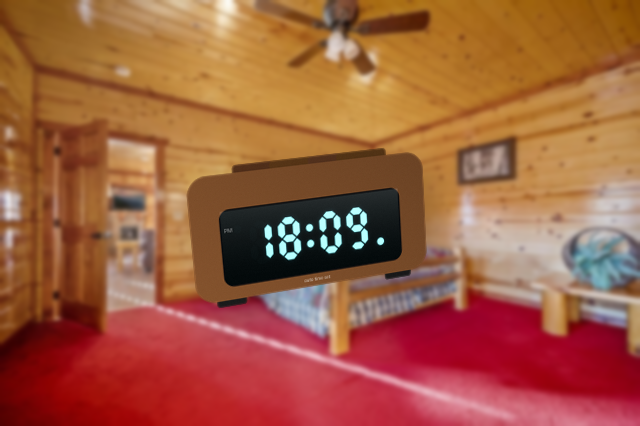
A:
T18:09
